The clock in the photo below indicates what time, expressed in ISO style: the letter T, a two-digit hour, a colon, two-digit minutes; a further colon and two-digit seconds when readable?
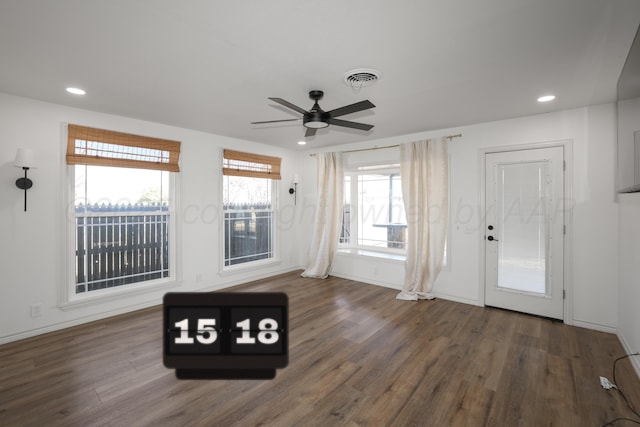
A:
T15:18
